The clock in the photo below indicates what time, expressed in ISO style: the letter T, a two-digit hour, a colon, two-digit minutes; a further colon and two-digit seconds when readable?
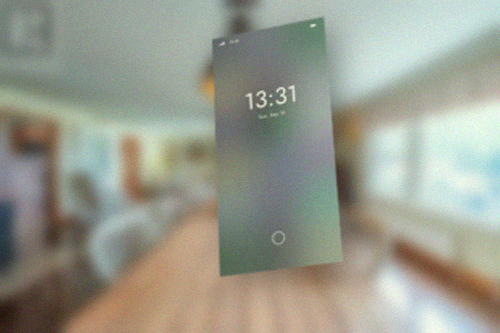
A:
T13:31
